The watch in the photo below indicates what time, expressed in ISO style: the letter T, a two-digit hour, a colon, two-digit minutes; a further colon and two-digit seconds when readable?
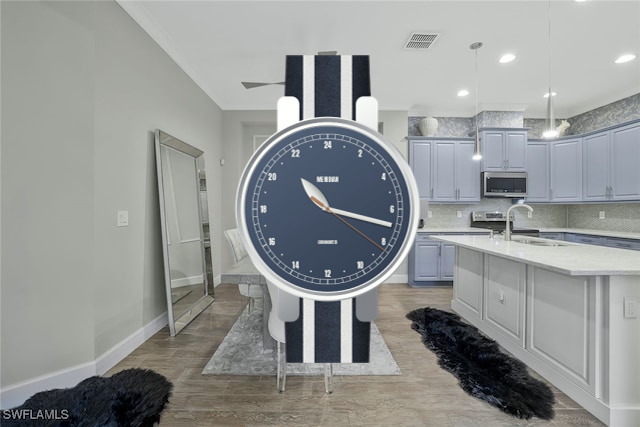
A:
T21:17:21
